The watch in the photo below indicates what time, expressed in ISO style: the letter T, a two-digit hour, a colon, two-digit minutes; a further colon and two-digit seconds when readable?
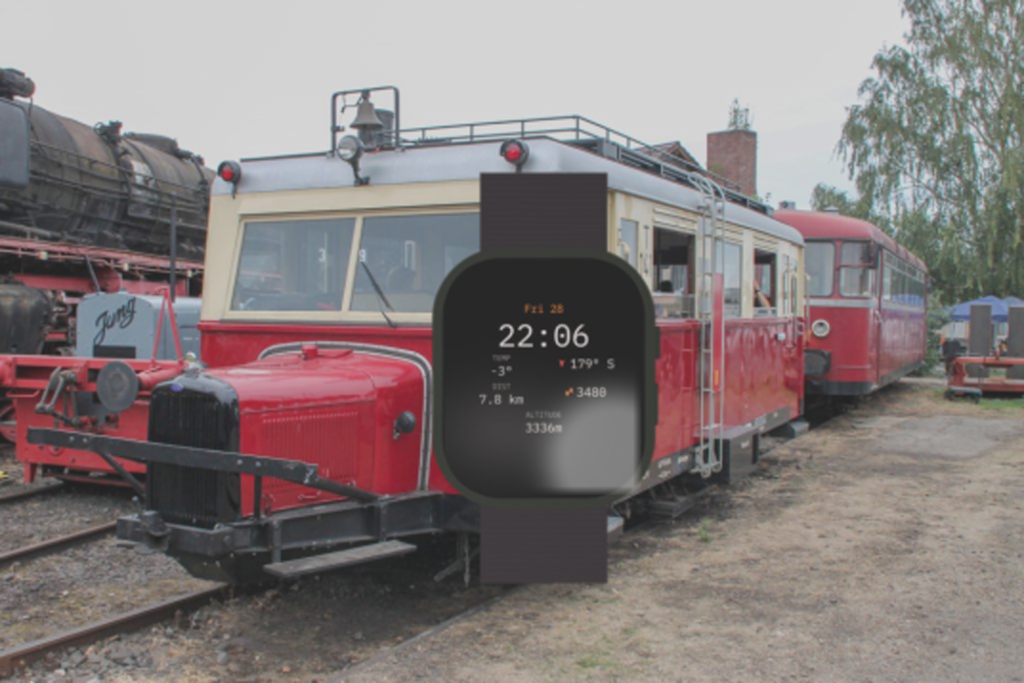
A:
T22:06
